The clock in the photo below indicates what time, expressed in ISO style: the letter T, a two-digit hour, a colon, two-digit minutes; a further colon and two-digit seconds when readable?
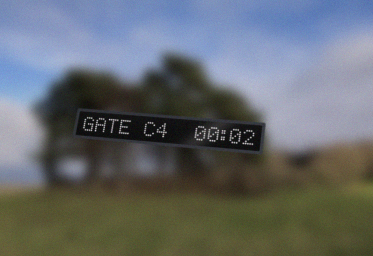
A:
T00:02
